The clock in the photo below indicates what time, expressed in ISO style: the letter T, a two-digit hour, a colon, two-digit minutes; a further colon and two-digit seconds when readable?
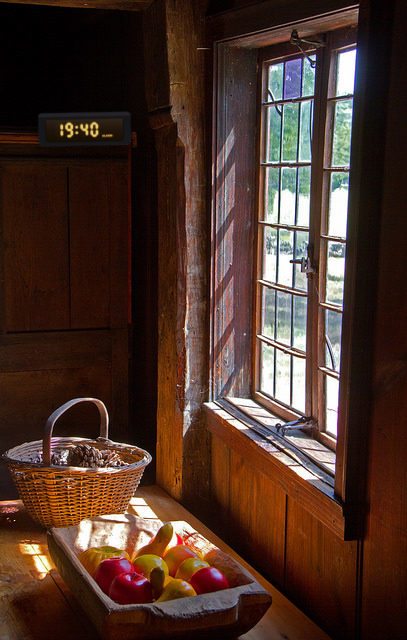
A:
T19:40
